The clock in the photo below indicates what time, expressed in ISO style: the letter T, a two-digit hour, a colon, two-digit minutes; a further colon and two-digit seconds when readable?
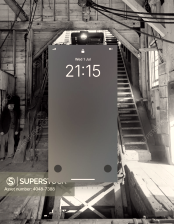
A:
T21:15
